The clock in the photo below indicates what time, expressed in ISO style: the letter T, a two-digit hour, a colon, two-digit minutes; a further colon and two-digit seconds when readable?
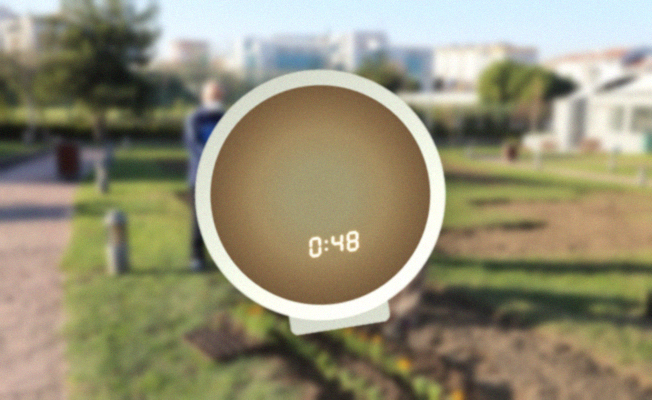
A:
T00:48
